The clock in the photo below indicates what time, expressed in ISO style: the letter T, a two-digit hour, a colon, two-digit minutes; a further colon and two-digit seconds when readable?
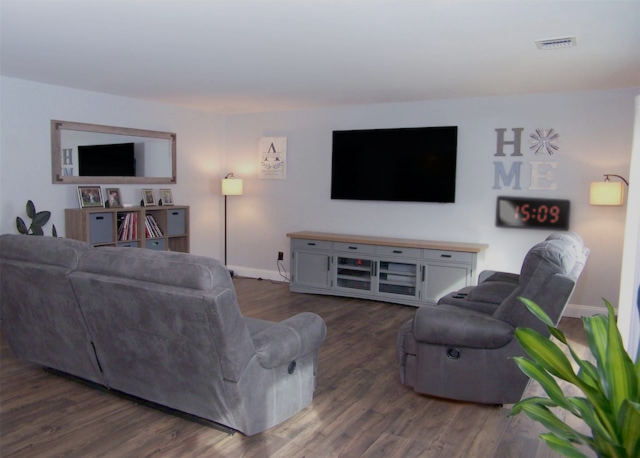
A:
T15:09
